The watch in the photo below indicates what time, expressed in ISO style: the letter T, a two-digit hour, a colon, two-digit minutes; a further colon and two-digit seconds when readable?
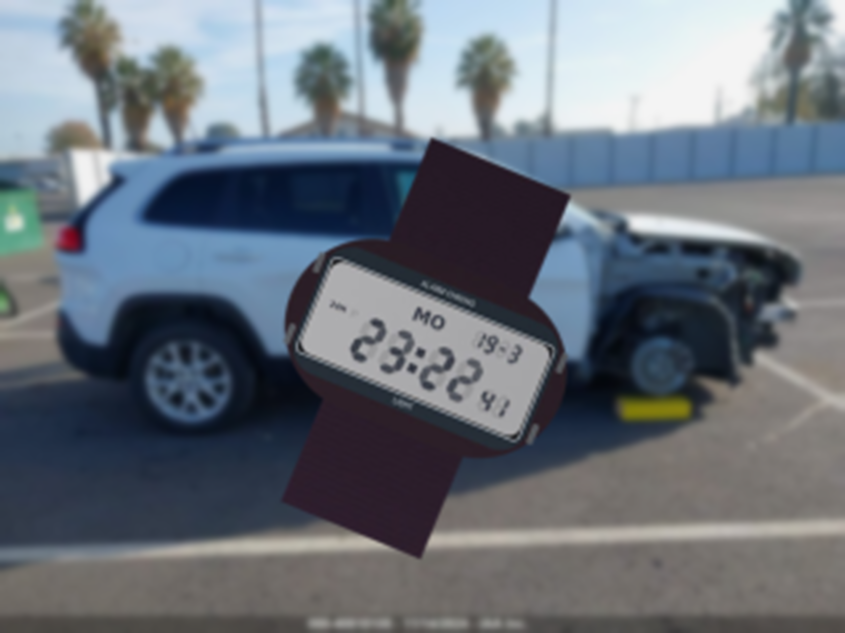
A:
T23:22:41
